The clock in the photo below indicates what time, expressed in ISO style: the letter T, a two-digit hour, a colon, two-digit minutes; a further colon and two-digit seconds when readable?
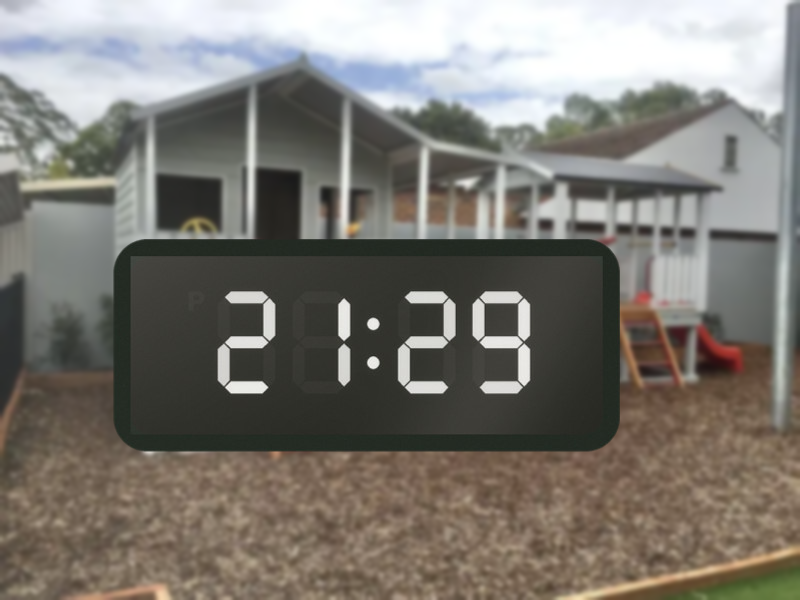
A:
T21:29
